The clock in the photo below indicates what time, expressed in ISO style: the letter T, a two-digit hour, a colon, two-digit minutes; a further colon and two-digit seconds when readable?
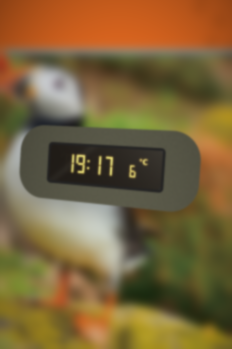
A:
T19:17
